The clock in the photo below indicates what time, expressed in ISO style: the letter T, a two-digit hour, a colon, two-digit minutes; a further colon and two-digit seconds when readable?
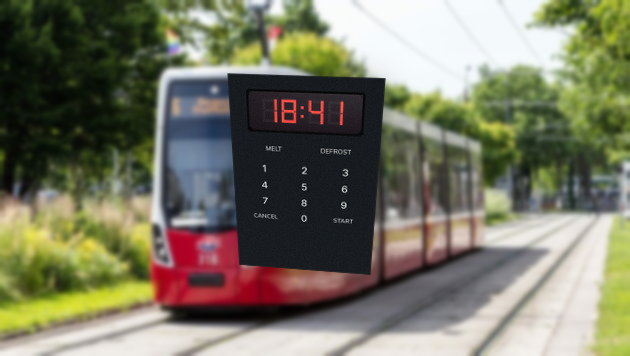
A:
T18:41
